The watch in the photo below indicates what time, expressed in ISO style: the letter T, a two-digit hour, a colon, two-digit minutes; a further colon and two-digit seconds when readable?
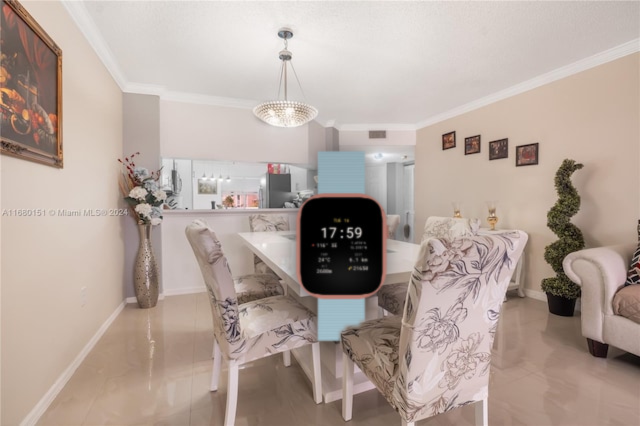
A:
T17:59
